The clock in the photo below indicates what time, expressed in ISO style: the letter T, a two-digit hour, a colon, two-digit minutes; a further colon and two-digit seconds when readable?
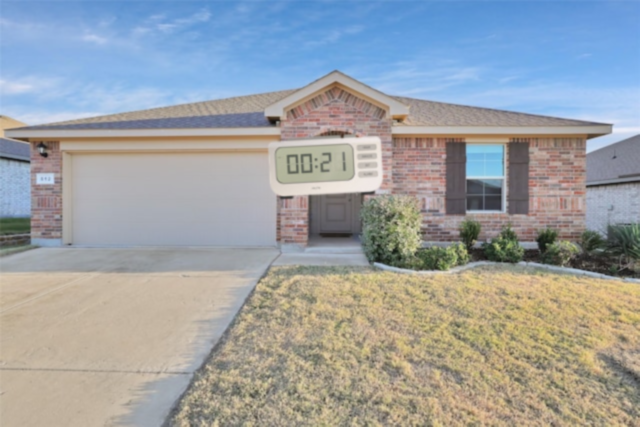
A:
T00:21
